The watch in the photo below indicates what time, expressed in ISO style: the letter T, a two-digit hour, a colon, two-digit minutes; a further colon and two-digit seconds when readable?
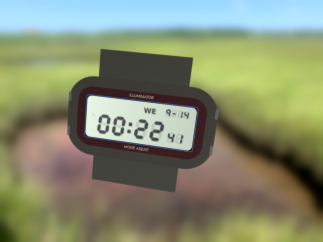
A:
T00:22:41
